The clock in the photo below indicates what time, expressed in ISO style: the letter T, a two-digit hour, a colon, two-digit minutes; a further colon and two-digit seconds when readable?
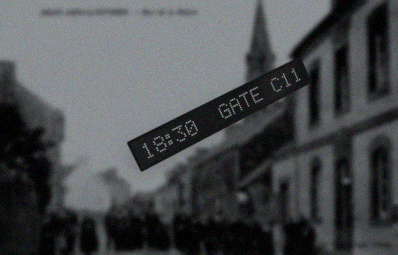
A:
T18:30
